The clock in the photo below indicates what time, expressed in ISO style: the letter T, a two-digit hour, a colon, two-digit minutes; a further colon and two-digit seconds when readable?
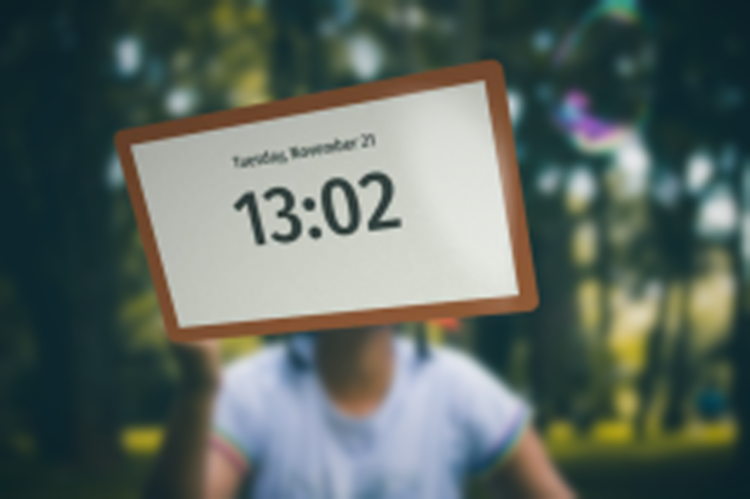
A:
T13:02
